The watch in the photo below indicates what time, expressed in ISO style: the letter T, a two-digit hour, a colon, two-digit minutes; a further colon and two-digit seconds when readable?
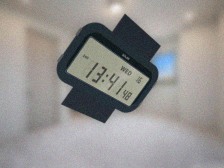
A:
T13:41:48
